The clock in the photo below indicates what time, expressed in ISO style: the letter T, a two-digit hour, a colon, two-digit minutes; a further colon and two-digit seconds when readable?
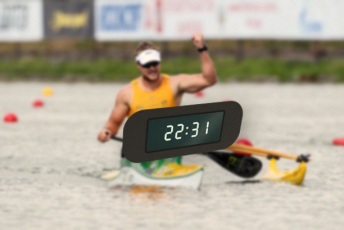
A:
T22:31
